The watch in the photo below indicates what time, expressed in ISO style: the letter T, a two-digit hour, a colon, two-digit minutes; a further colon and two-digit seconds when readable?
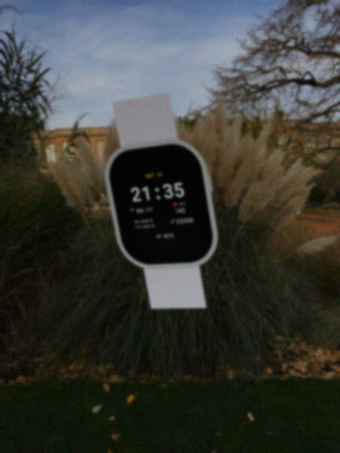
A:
T21:35
